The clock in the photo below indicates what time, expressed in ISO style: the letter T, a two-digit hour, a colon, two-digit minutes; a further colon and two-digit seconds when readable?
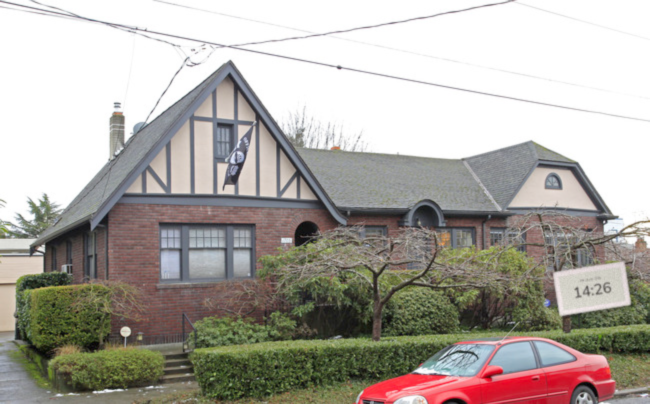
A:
T14:26
